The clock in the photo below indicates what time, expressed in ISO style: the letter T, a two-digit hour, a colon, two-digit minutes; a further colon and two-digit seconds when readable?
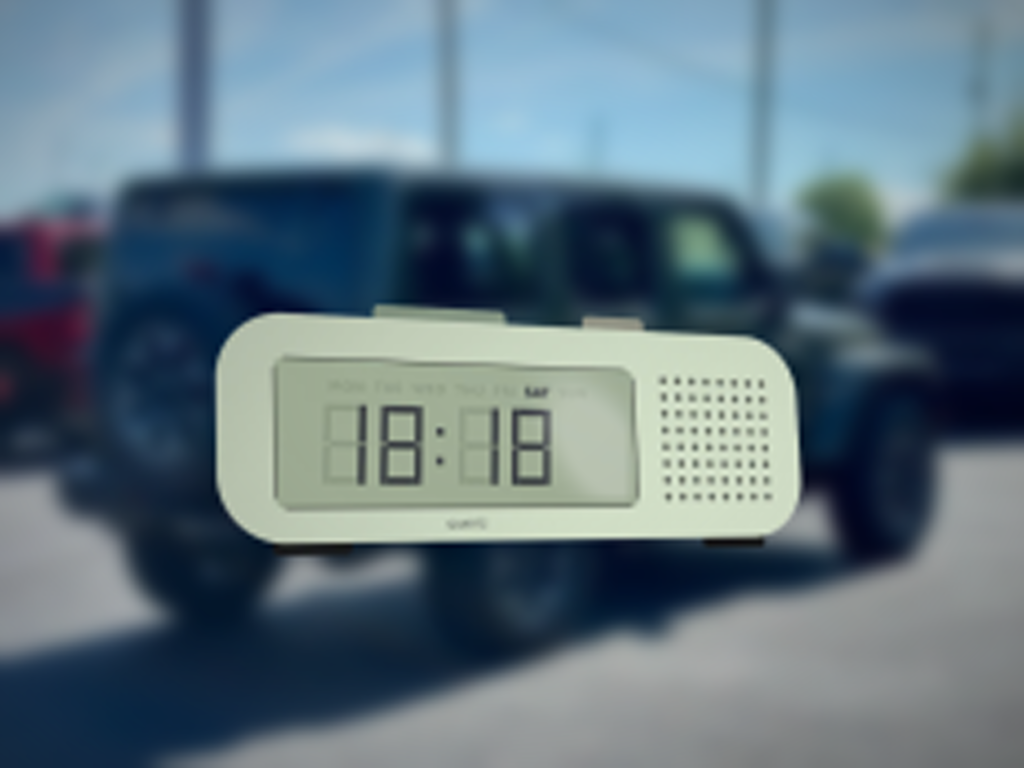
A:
T18:18
